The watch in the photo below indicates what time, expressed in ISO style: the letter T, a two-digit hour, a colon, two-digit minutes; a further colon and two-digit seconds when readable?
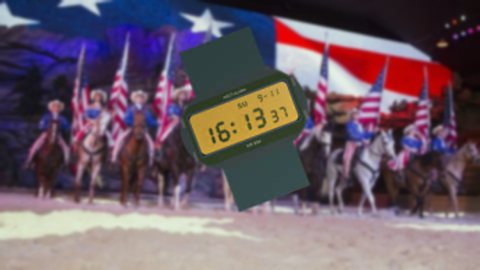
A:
T16:13:37
